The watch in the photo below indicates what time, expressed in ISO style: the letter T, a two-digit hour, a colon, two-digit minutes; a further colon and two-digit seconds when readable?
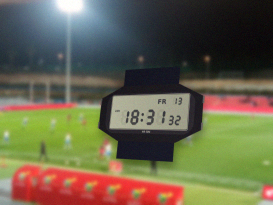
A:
T18:31:32
